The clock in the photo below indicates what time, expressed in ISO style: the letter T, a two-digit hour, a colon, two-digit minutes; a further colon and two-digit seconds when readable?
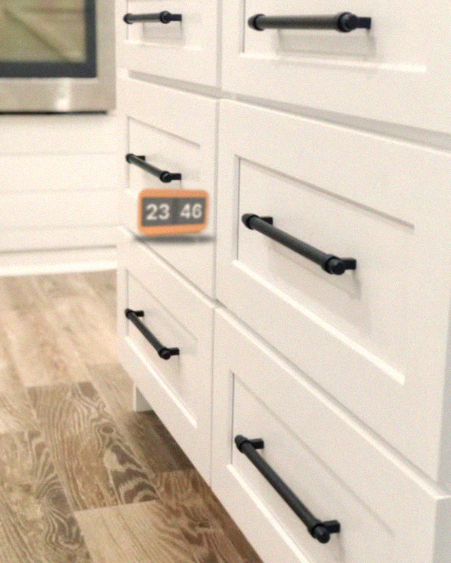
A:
T23:46
